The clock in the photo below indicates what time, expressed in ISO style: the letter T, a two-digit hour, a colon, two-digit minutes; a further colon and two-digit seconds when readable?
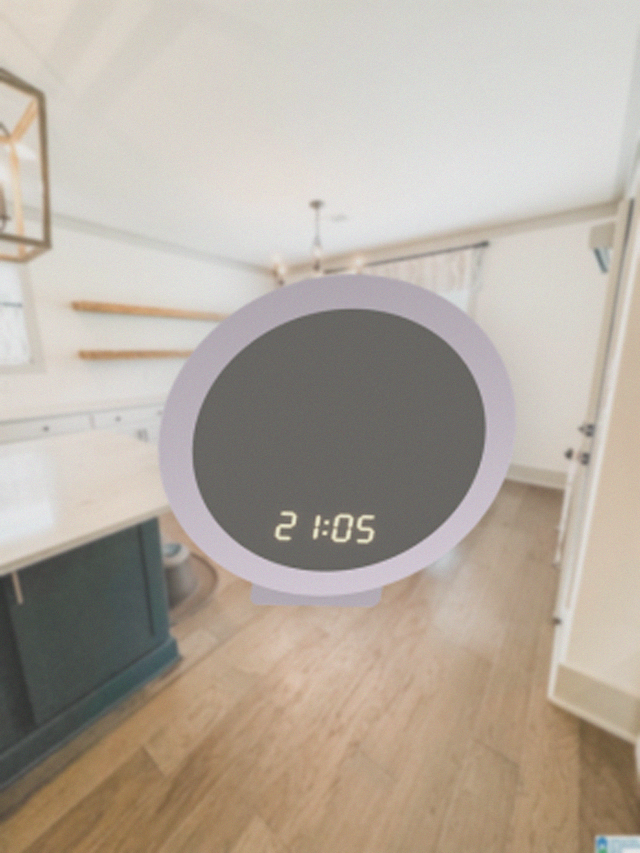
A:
T21:05
